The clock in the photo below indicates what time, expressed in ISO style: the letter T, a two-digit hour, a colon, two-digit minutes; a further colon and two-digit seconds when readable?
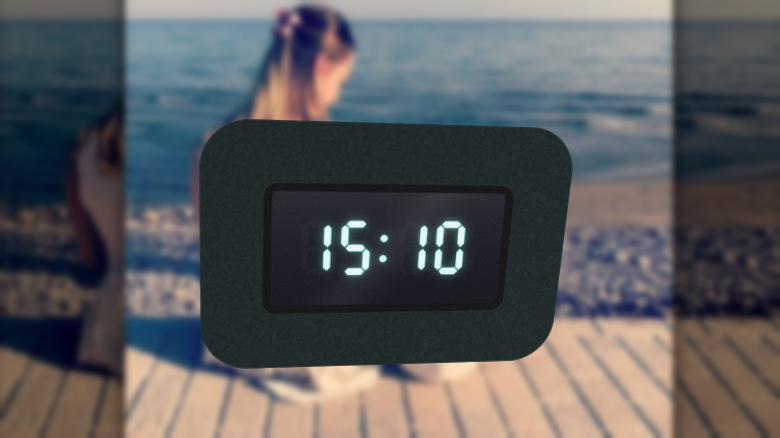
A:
T15:10
